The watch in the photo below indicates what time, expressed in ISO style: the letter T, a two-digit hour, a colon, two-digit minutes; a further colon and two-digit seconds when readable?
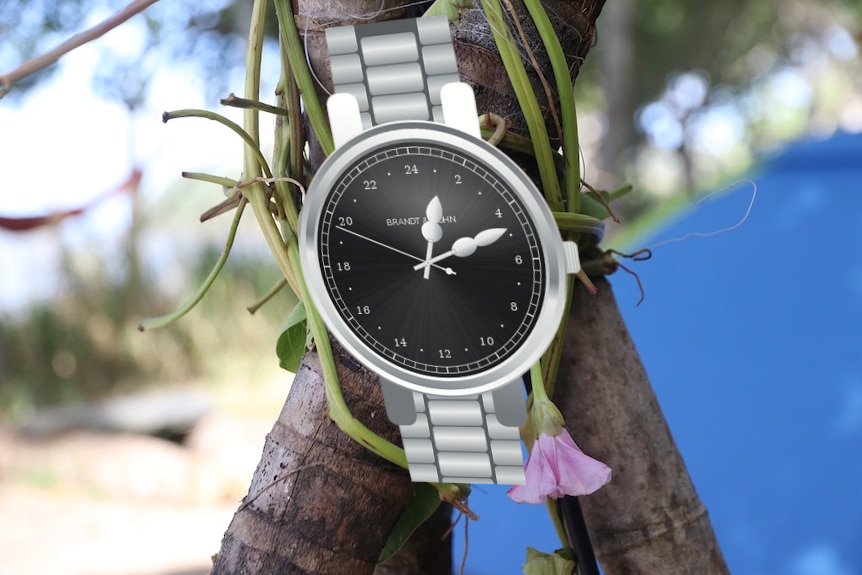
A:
T01:11:49
